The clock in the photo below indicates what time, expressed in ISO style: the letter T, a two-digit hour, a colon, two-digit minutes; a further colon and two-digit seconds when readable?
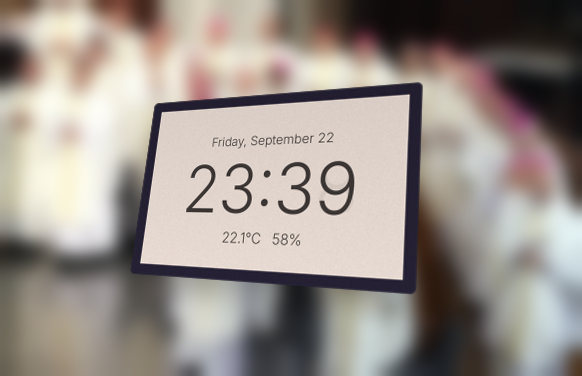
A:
T23:39
